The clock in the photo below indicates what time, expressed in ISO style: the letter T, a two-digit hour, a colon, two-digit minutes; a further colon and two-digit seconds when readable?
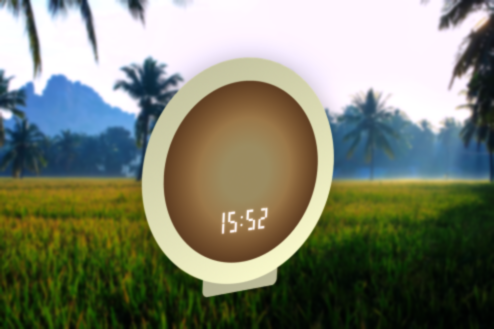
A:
T15:52
